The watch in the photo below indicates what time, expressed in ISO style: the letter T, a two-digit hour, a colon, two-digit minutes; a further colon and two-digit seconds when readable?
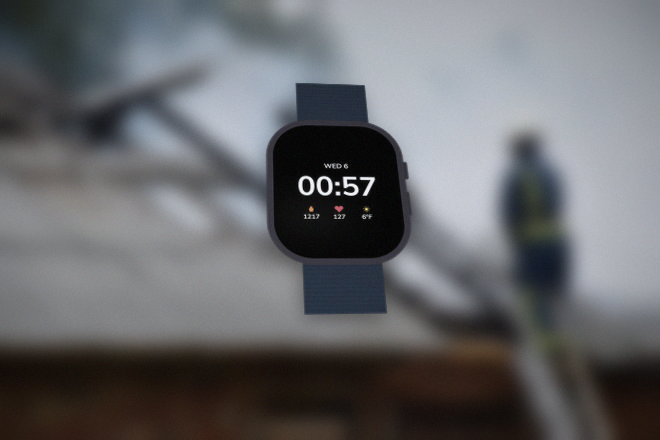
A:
T00:57
